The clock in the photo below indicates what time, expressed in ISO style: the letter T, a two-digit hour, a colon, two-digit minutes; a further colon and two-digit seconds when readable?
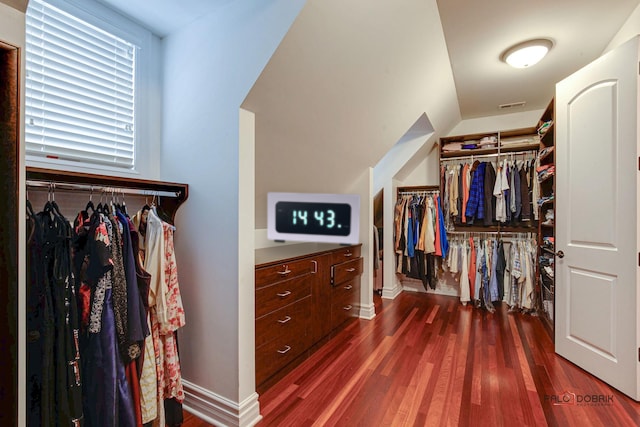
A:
T14:43
